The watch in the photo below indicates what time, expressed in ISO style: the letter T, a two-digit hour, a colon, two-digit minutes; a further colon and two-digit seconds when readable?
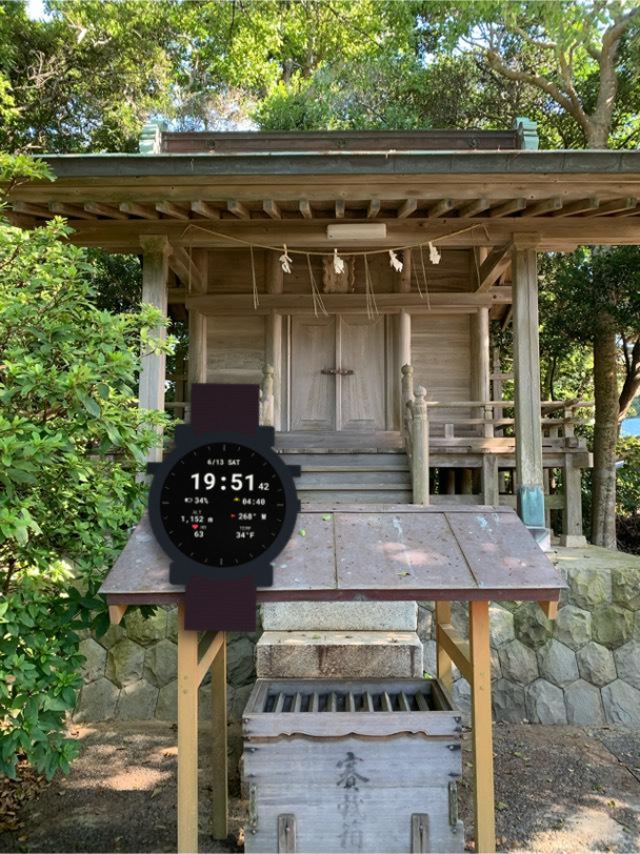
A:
T19:51:42
